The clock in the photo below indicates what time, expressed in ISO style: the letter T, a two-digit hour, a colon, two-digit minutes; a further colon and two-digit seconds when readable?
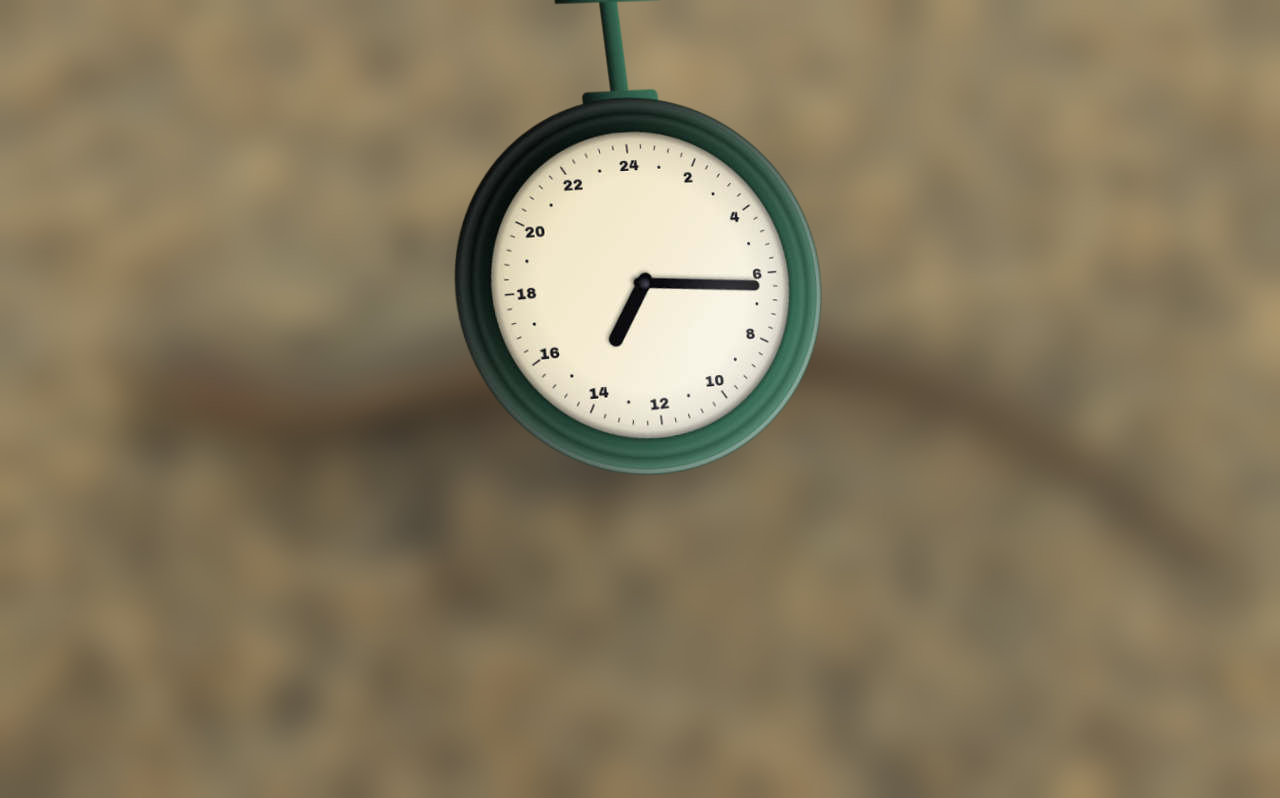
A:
T14:16
